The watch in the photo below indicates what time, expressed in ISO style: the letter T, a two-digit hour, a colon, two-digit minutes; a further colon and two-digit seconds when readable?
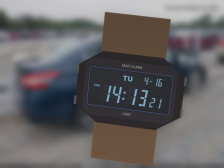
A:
T14:13:21
